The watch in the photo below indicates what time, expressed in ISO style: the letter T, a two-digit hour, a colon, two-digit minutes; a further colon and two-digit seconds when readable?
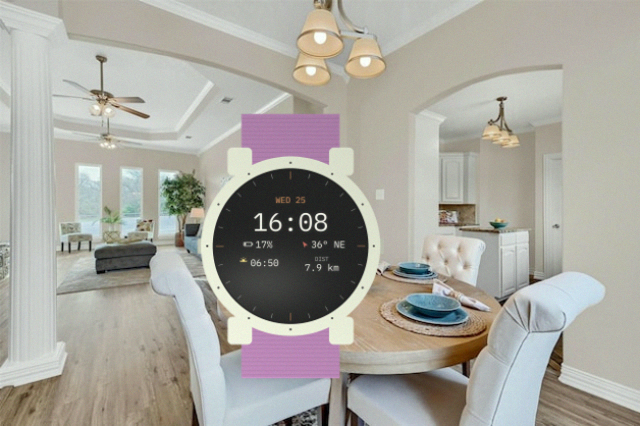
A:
T16:08
